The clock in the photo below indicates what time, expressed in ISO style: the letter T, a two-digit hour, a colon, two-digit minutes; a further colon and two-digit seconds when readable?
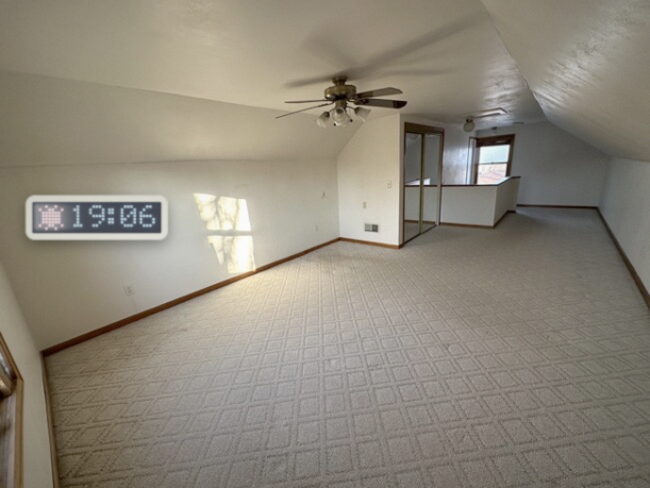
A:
T19:06
